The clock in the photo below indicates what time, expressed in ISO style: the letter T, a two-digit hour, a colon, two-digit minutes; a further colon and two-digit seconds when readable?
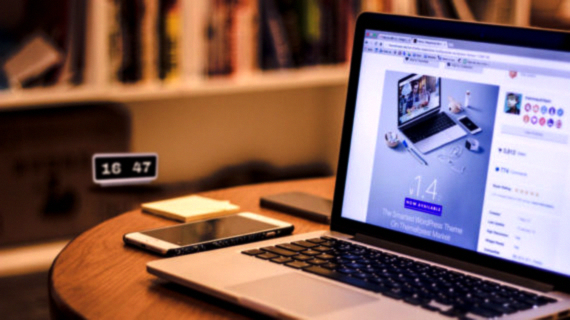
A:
T16:47
